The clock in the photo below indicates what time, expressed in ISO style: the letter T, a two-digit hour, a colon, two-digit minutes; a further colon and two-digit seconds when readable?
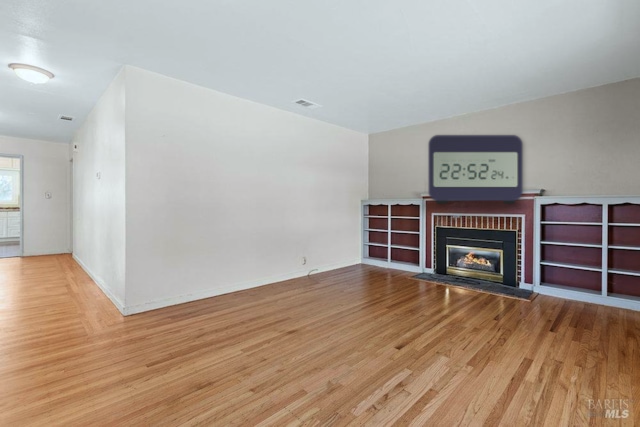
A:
T22:52
